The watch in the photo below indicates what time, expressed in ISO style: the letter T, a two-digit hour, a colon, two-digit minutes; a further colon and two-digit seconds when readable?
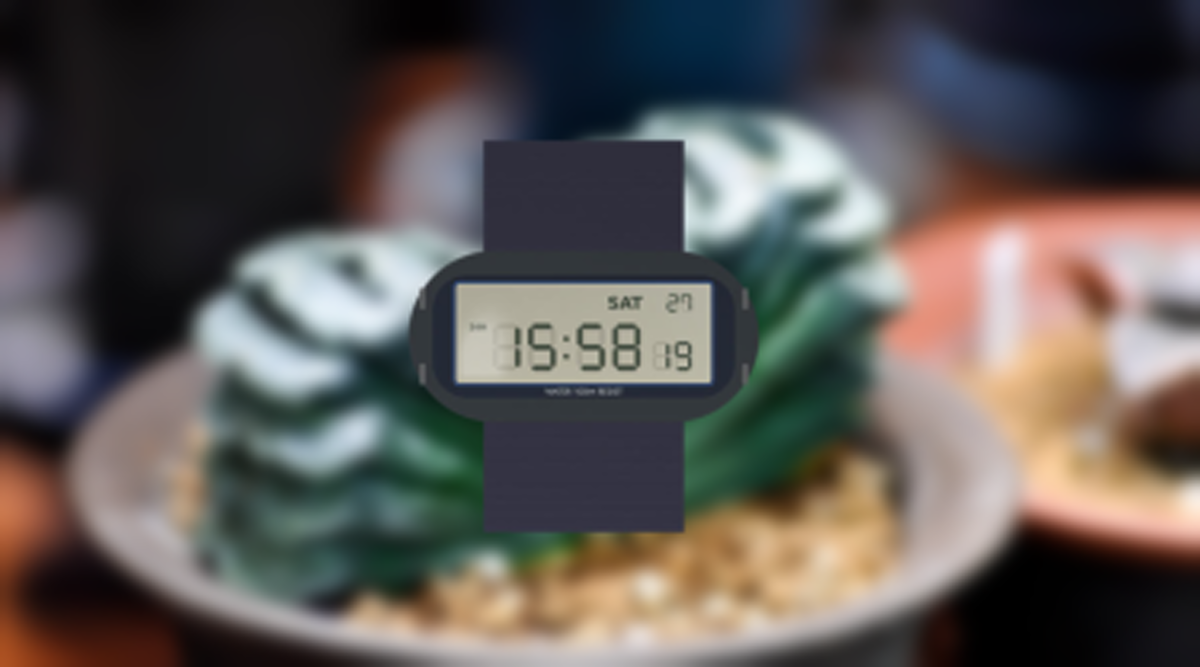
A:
T15:58:19
